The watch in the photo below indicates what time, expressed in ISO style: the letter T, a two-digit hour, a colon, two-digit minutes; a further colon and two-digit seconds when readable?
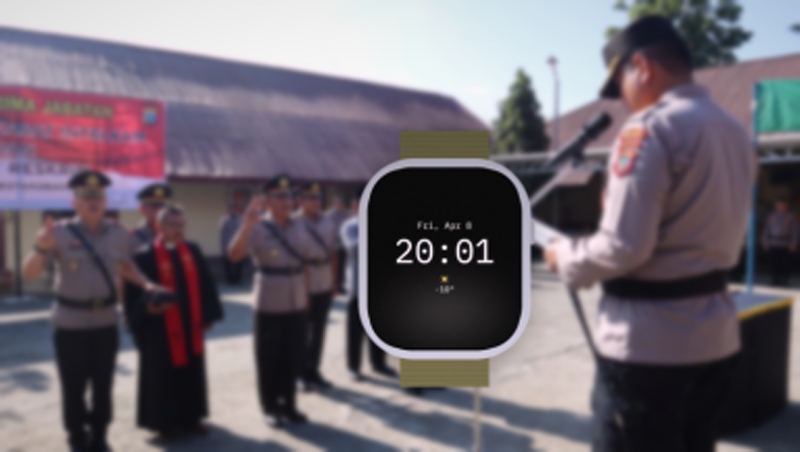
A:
T20:01
